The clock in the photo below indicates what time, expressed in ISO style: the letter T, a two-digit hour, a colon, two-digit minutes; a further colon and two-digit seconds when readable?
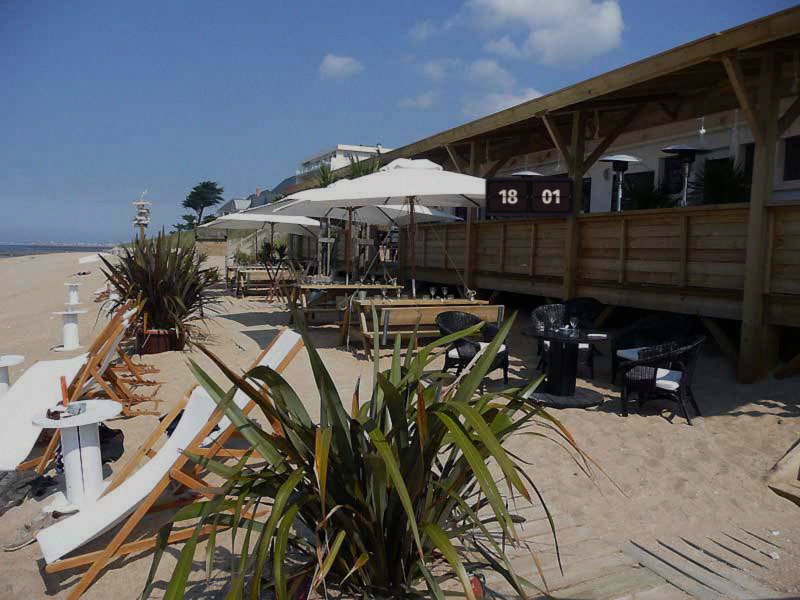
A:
T18:01
